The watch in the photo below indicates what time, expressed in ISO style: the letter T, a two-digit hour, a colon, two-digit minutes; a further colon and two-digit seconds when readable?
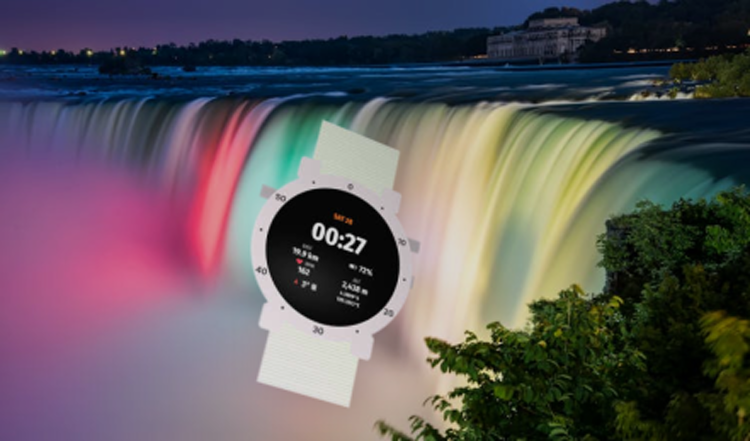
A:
T00:27
